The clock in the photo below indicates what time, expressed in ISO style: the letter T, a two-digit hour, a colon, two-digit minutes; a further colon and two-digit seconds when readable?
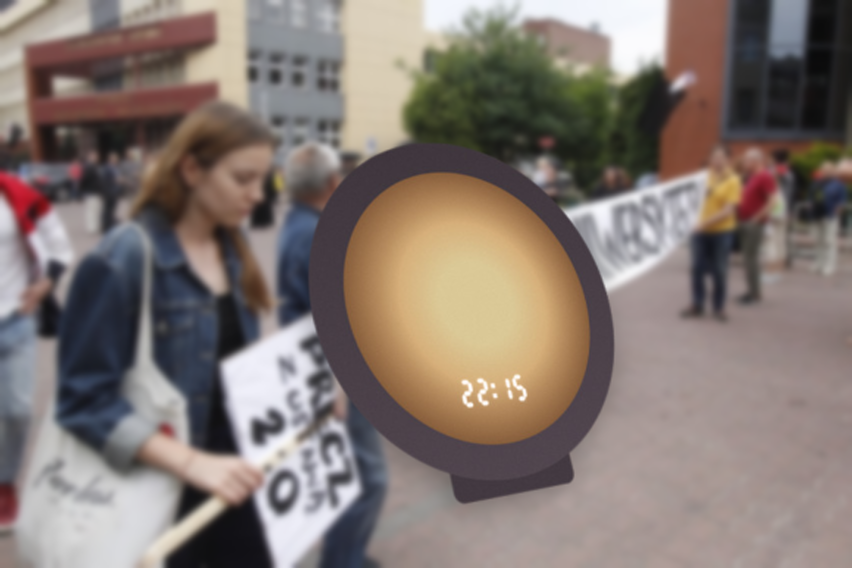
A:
T22:15
